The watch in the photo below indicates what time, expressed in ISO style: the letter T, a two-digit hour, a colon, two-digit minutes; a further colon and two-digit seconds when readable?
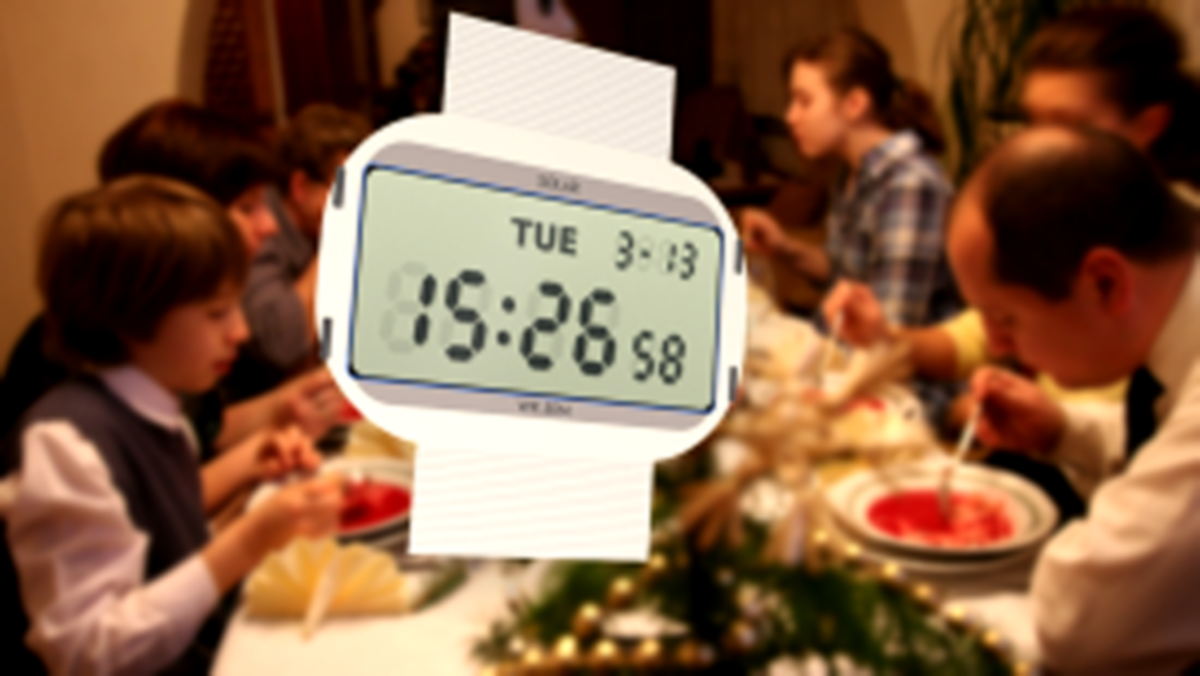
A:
T15:26:58
